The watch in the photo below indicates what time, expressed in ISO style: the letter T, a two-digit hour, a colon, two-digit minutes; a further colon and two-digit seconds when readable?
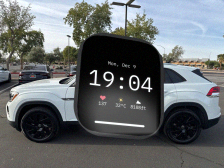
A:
T19:04
